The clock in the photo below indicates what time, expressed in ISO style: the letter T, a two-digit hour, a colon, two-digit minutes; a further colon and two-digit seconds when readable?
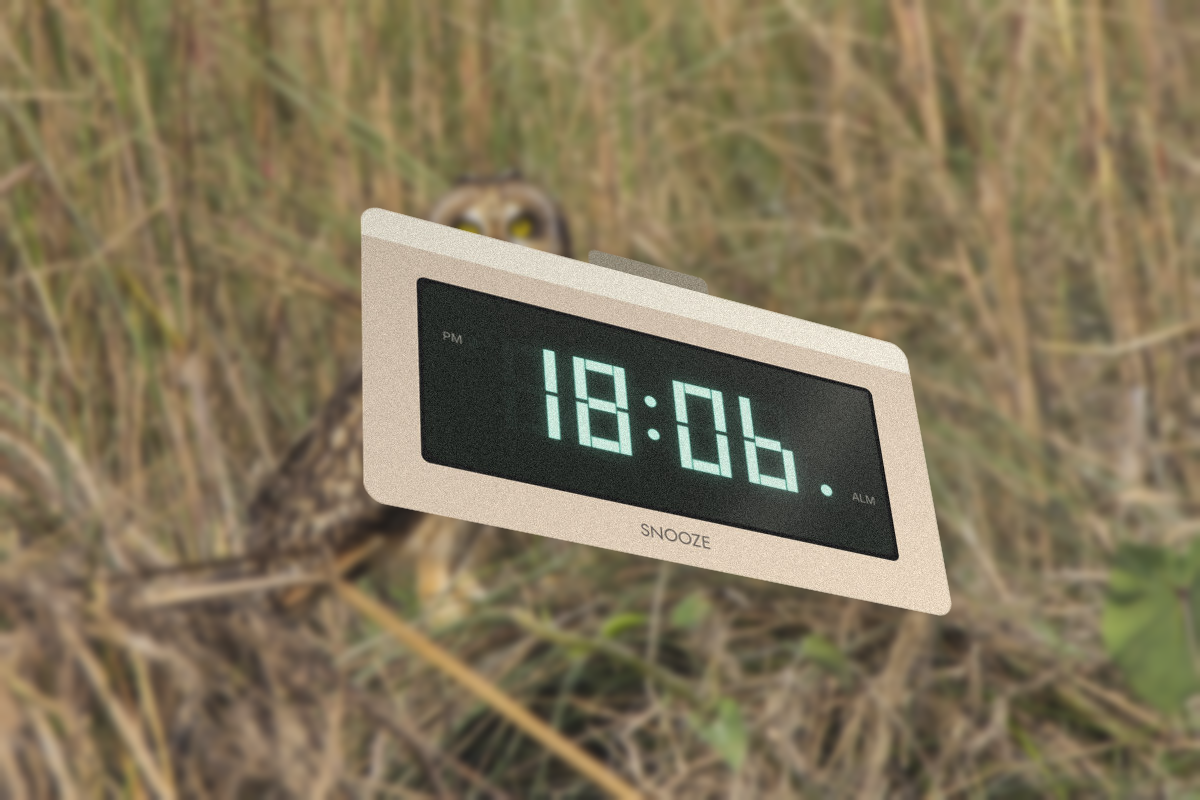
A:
T18:06
